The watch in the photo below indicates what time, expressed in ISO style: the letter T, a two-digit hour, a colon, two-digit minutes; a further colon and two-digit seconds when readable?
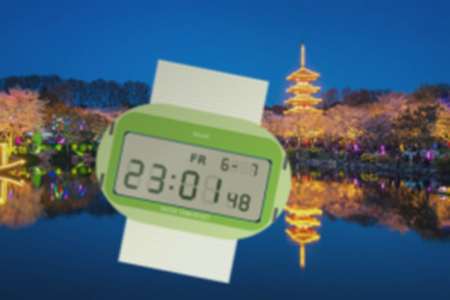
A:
T23:01:48
